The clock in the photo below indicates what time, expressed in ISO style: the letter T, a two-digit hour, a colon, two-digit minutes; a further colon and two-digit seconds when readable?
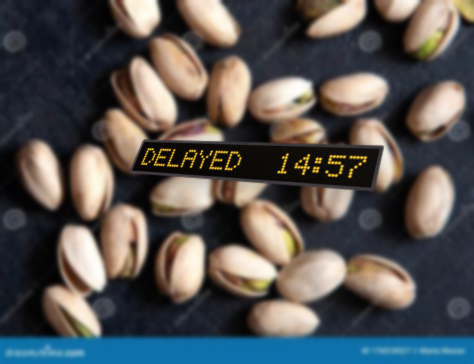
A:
T14:57
